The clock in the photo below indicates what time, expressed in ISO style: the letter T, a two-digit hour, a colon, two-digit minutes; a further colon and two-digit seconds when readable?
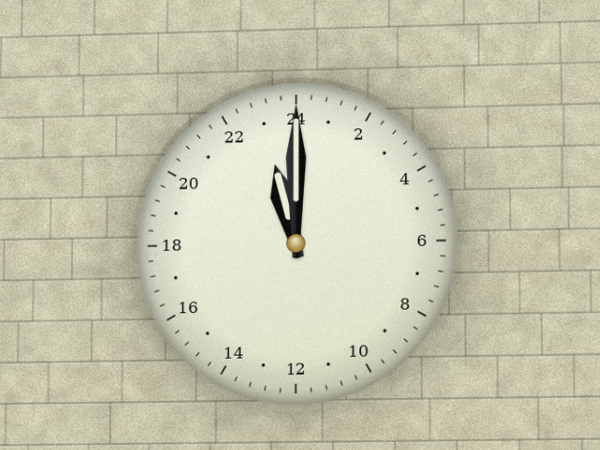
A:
T23:00
